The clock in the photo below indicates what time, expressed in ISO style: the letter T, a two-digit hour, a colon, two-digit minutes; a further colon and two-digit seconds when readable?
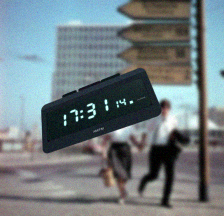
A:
T17:31:14
